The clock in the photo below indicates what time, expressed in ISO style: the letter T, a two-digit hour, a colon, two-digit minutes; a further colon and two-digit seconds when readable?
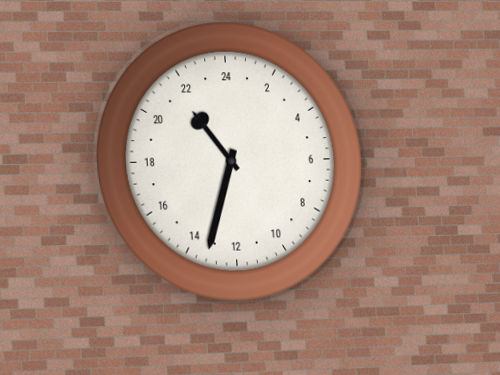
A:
T21:33
